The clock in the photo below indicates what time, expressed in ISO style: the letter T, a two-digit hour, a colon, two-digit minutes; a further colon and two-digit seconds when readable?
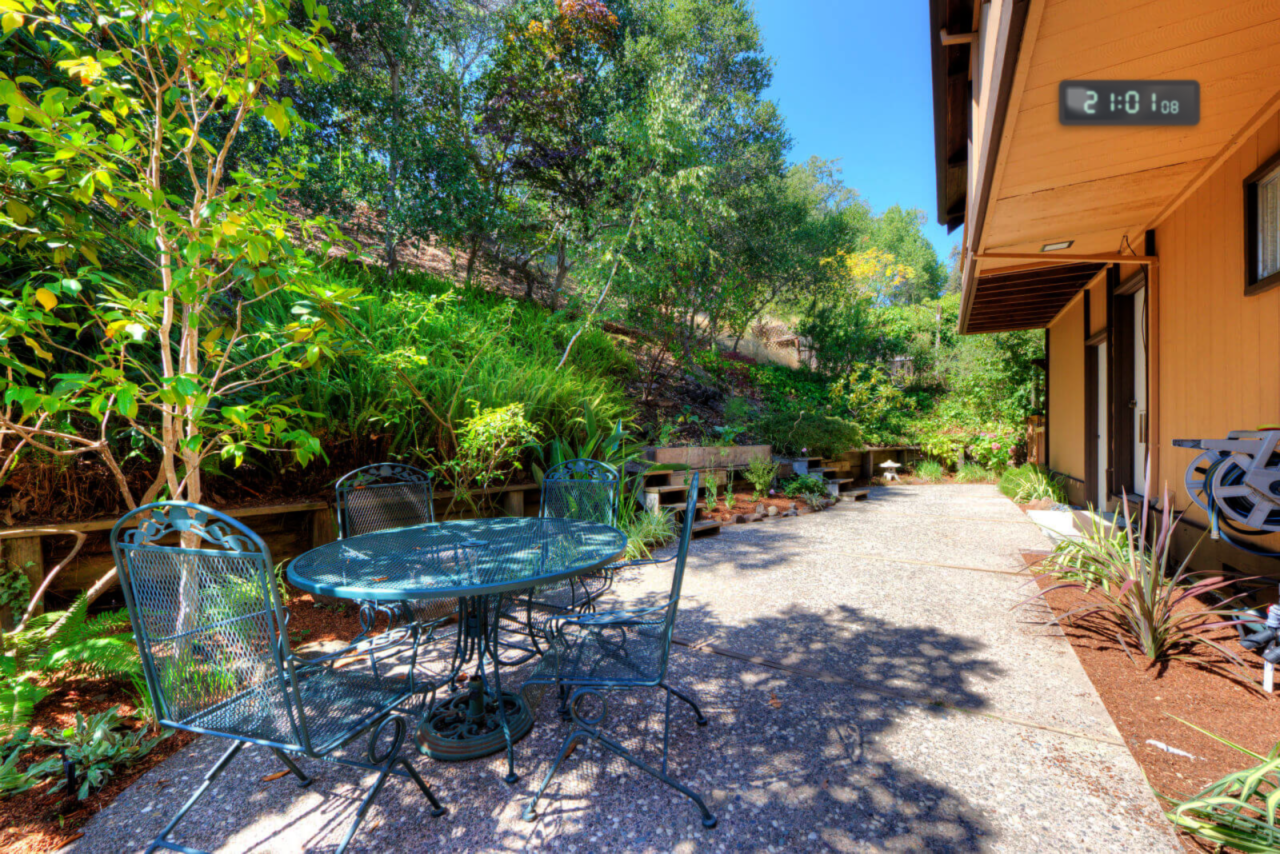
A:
T21:01:08
